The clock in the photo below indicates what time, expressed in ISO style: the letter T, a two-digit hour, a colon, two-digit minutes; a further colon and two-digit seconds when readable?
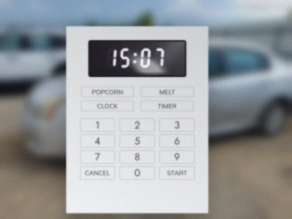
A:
T15:07
